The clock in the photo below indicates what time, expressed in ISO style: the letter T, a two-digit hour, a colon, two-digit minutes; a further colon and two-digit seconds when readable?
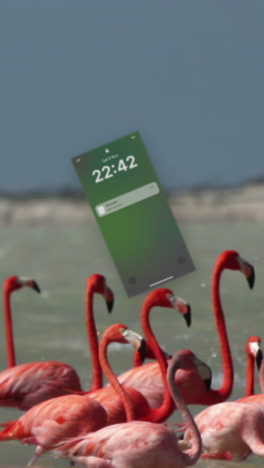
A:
T22:42
